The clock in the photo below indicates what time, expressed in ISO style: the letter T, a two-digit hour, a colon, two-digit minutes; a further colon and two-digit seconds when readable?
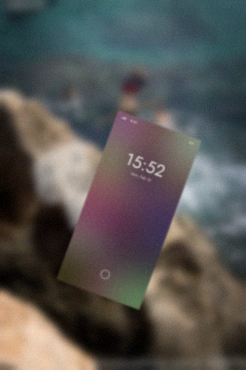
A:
T15:52
